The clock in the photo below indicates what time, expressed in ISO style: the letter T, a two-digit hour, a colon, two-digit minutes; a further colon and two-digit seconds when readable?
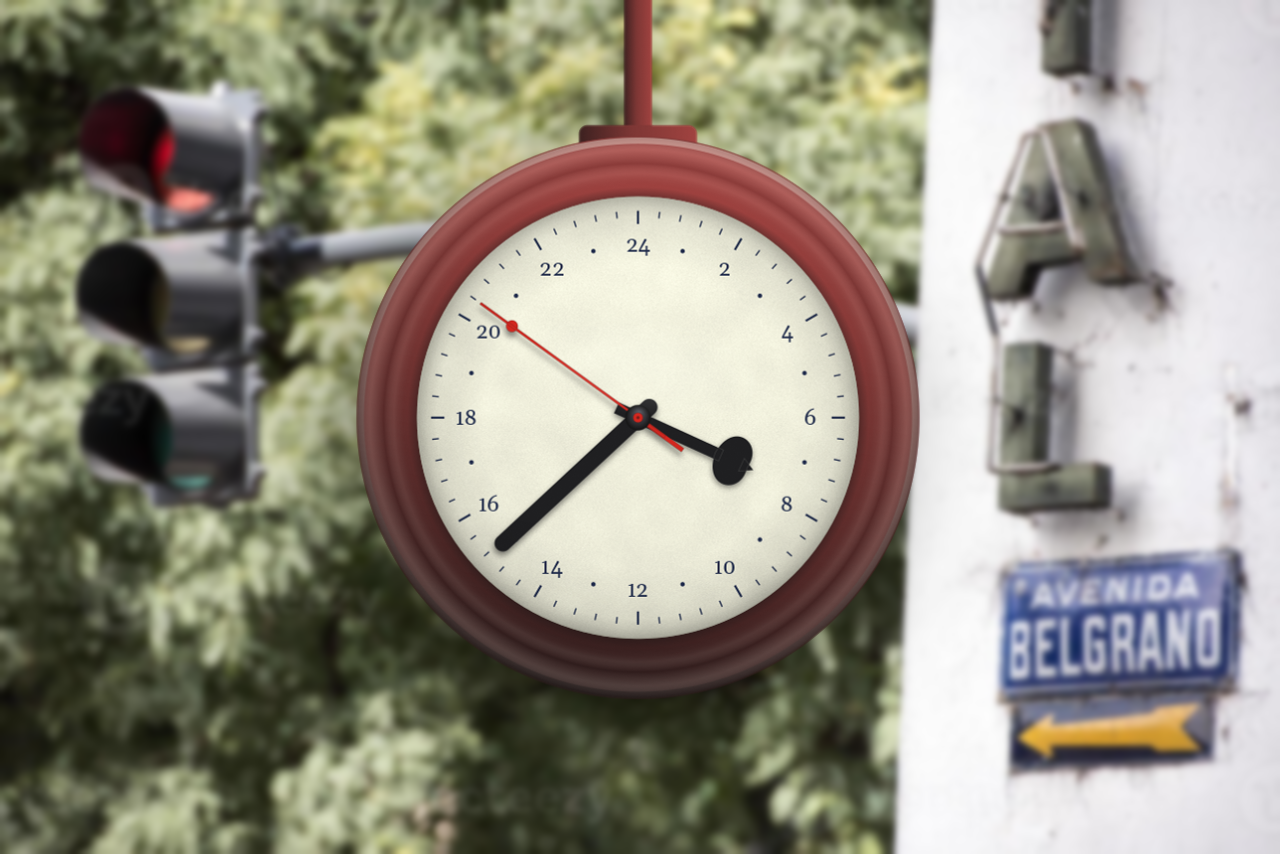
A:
T07:37:51
